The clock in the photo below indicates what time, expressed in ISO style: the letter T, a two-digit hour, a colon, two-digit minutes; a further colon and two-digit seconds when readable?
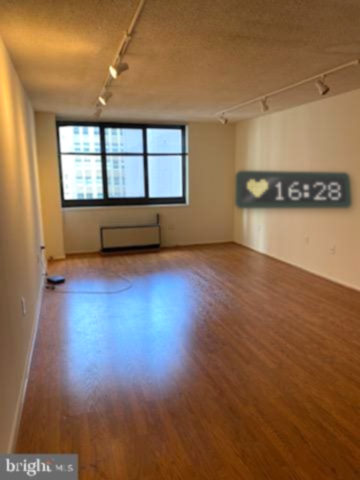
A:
T16:28
